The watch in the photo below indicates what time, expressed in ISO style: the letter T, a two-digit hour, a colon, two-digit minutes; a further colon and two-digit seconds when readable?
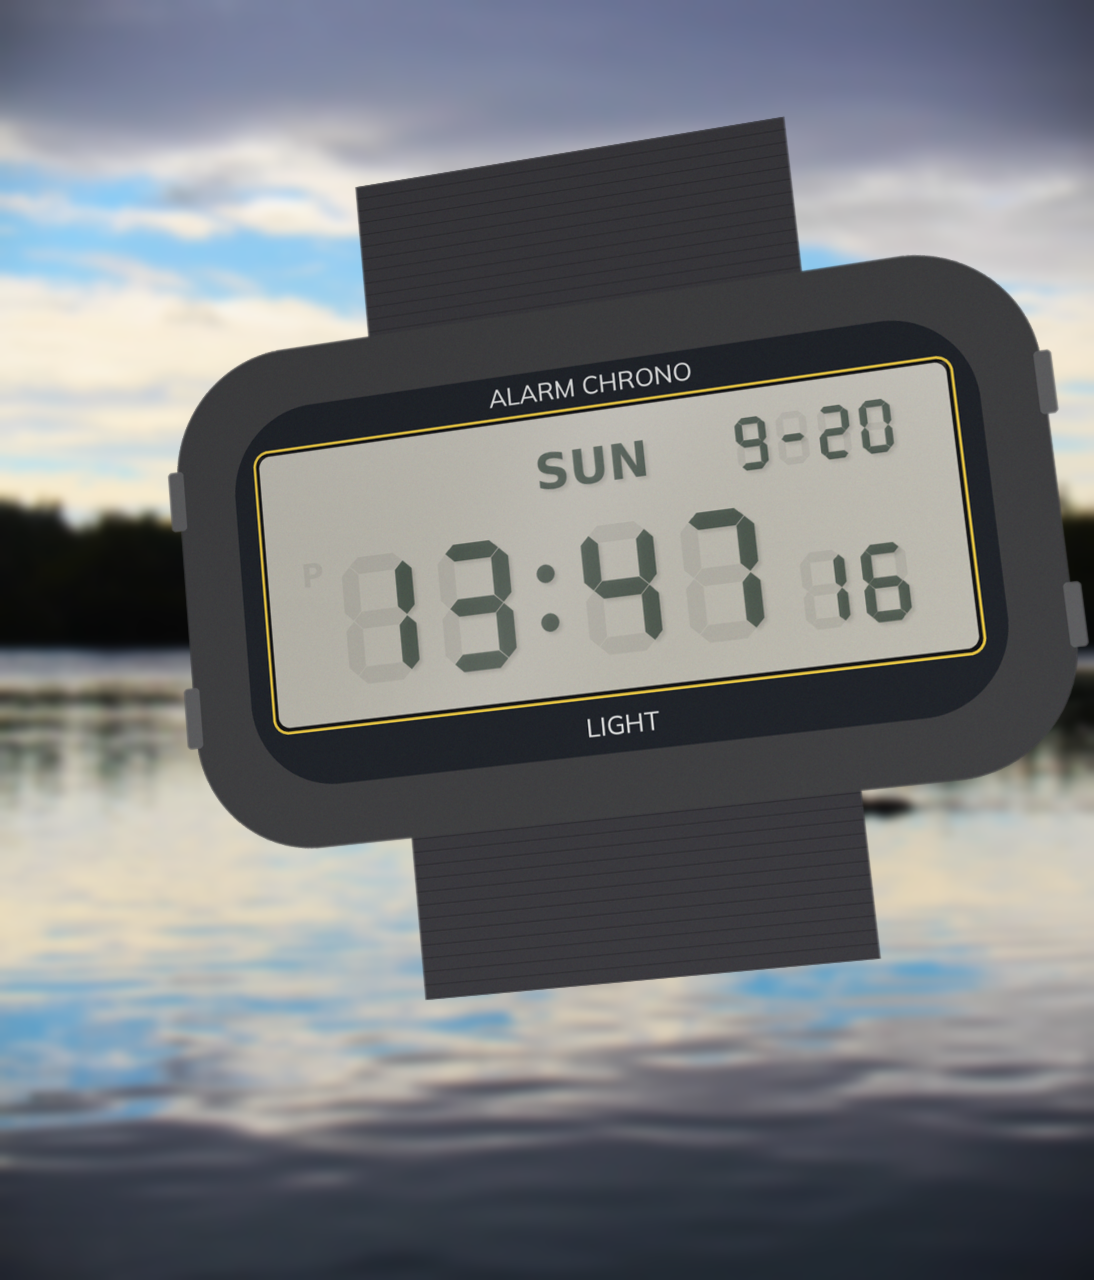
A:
T13:47:16
